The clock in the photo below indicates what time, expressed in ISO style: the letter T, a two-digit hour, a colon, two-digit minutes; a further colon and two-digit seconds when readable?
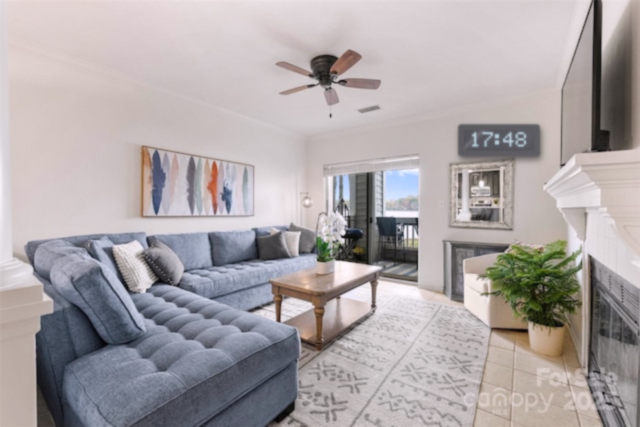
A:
T17:48
